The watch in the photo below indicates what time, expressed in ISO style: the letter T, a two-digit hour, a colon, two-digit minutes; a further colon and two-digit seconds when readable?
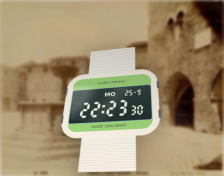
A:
T22:23:30
